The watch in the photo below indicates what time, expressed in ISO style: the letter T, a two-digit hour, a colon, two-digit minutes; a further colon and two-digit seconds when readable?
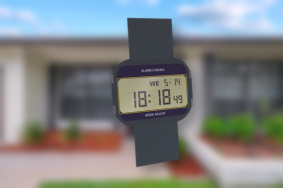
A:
T18:18:49
